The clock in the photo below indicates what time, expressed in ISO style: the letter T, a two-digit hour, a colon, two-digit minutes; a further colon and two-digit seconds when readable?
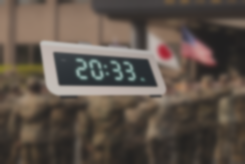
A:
T20:33
